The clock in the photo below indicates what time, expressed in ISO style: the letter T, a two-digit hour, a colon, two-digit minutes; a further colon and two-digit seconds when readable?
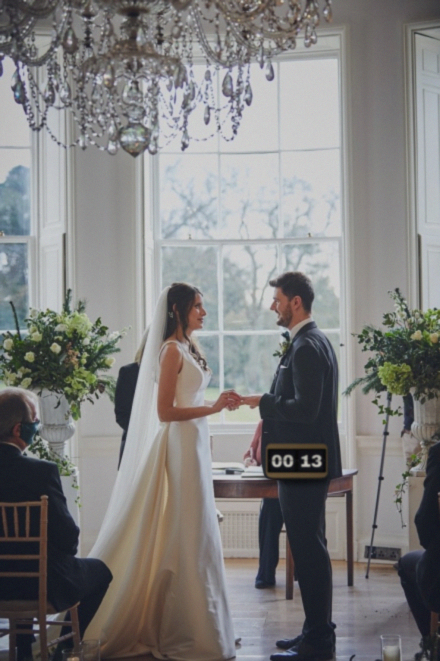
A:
T00:13
